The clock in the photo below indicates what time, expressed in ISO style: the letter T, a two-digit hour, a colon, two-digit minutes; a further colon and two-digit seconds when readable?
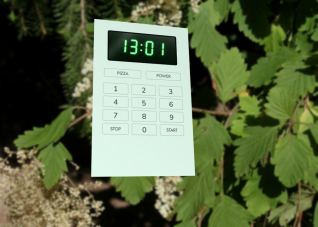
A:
T13:01
